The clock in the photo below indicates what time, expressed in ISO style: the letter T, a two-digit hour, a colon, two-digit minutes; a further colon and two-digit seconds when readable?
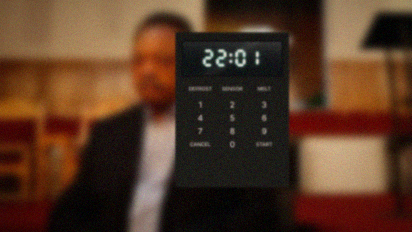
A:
T22:01
